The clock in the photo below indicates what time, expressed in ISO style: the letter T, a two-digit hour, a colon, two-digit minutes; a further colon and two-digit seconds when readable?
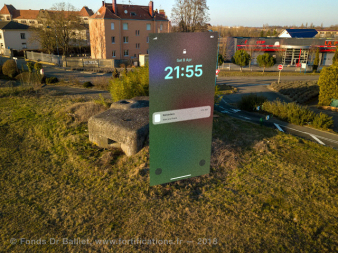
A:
T21:55
